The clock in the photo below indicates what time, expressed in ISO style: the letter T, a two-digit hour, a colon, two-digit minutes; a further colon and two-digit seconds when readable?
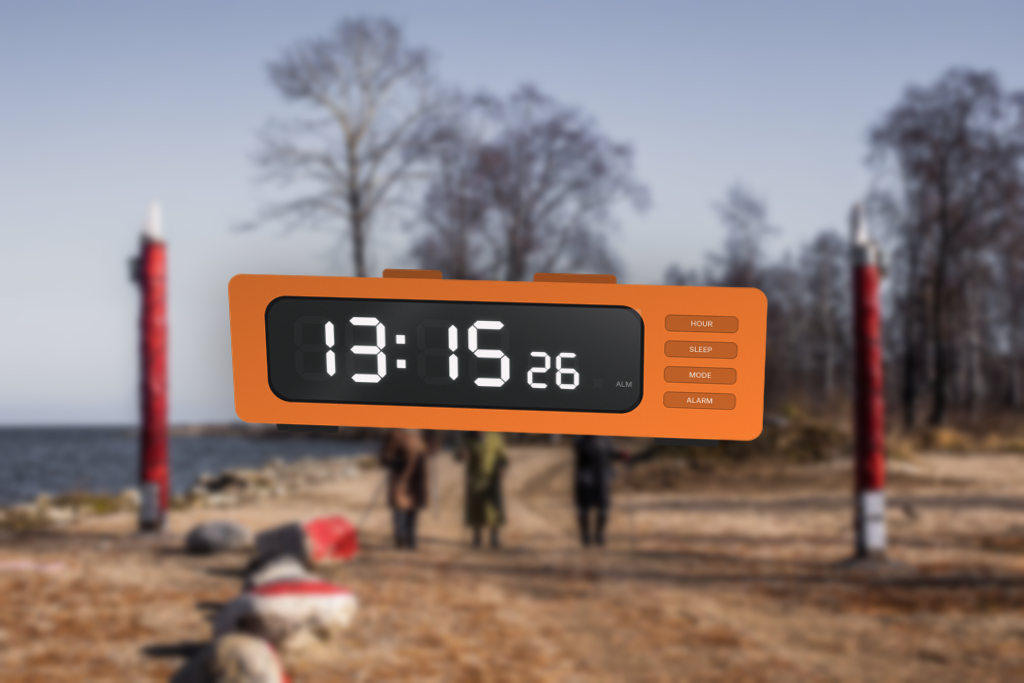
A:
T13:15:26
